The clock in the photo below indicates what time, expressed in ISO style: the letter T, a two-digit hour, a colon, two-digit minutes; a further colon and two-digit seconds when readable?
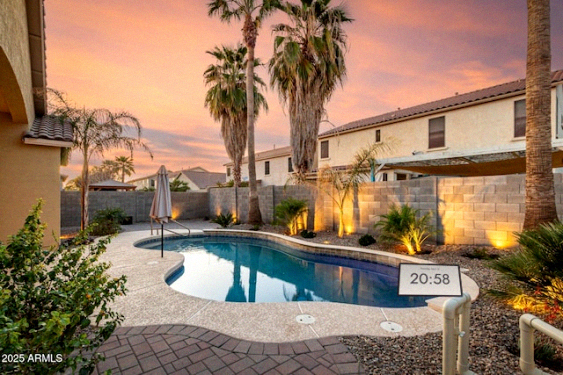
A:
T20:58
